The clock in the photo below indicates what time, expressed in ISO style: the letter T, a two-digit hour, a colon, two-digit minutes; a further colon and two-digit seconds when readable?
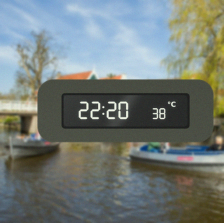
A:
T22:20
